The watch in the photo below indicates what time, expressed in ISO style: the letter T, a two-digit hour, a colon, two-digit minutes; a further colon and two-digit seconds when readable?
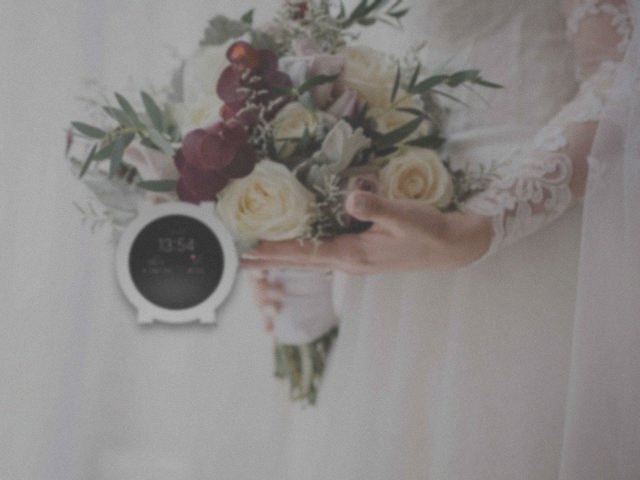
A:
T13:54
